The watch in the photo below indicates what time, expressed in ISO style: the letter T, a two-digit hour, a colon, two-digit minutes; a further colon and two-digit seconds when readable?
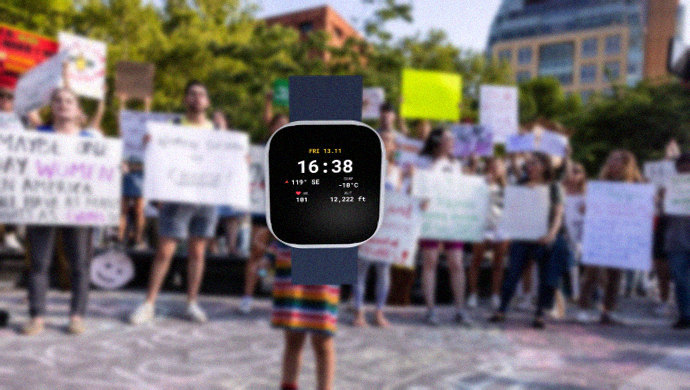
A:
T16:38
